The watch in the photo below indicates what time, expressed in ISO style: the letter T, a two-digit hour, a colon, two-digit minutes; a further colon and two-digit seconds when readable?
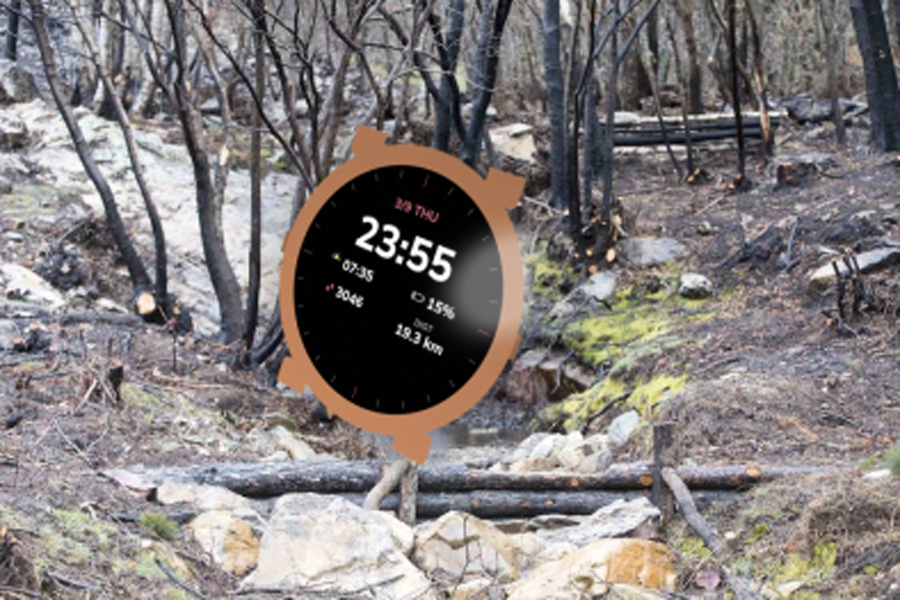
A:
T23:55
